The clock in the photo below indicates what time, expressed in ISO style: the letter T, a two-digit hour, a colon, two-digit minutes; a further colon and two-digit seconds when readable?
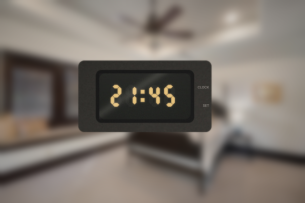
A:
T21:45
